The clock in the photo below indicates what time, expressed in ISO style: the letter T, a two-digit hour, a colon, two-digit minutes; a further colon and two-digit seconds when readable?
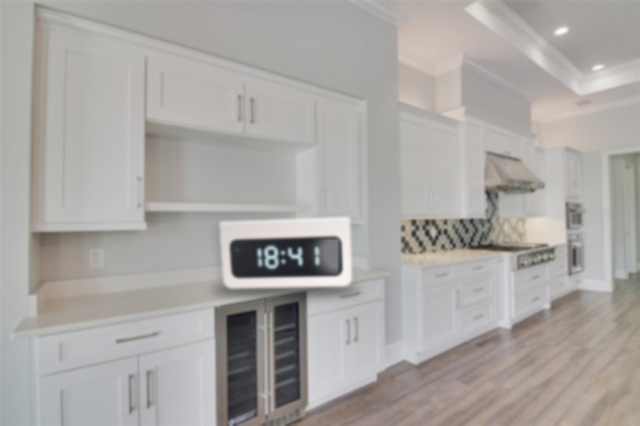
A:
T18:41
